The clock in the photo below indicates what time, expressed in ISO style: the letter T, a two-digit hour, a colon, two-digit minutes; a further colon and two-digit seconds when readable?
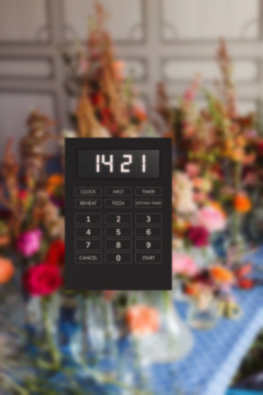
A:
T14:21
